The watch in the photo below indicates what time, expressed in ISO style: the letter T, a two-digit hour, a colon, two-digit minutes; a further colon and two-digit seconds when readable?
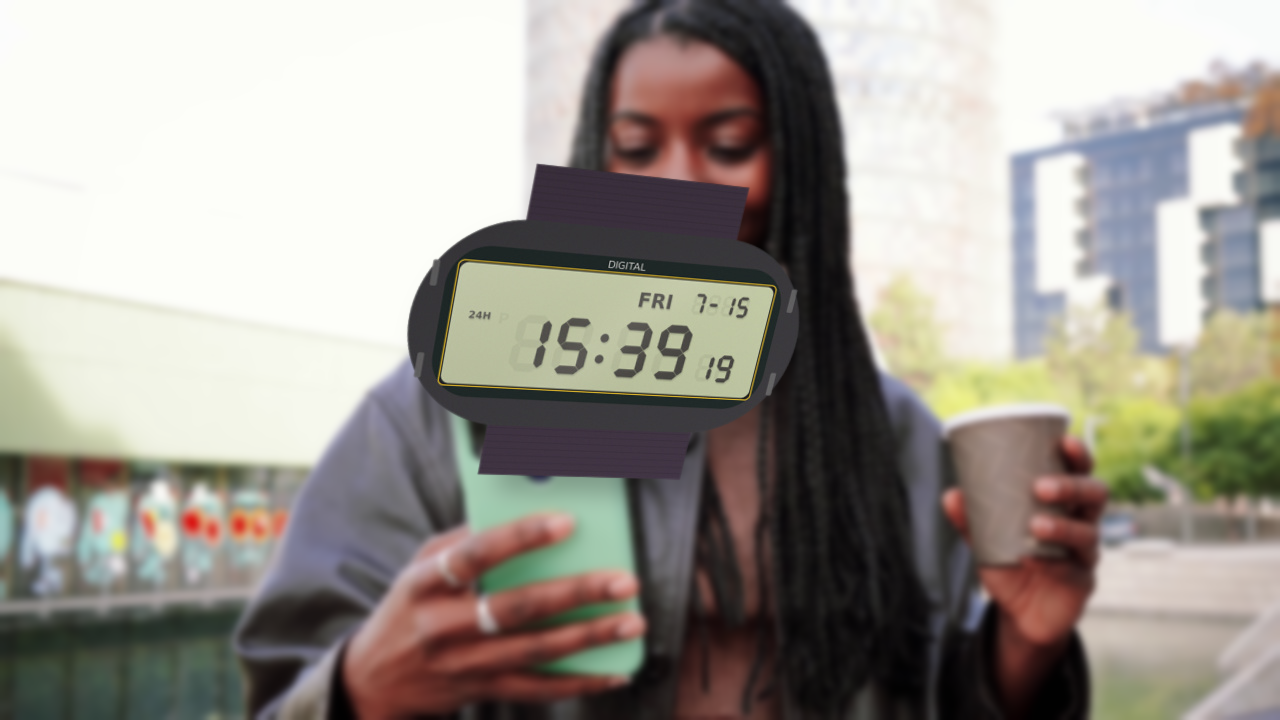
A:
T15:39:19
